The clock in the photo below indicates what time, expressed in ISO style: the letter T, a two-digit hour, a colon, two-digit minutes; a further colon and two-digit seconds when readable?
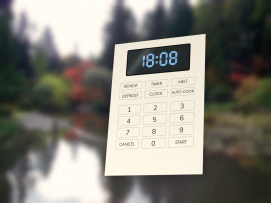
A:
T18:08
